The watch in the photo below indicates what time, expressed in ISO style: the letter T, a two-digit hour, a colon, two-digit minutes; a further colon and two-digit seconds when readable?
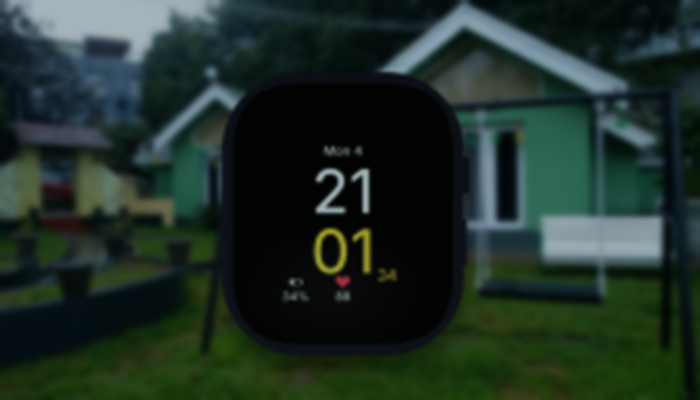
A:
T21:01
